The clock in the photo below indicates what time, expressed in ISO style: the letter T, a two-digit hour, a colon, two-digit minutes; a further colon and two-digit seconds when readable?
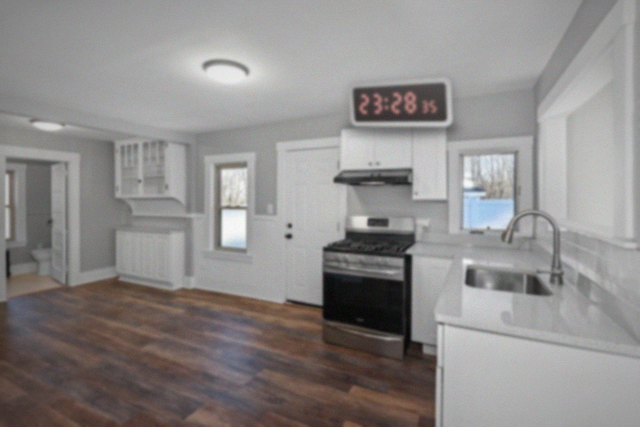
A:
T23:28
